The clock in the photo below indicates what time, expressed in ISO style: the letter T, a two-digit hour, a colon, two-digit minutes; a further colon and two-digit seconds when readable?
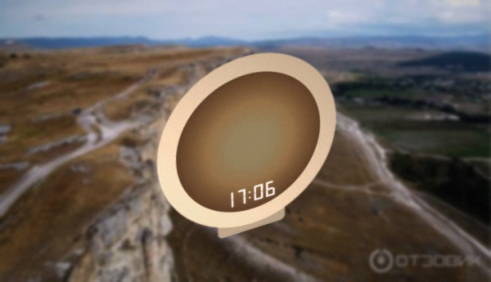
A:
T17:06
